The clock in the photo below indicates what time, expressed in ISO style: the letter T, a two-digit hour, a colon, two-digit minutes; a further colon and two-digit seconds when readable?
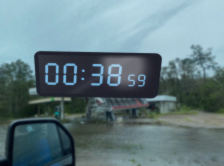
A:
T00:38:59
